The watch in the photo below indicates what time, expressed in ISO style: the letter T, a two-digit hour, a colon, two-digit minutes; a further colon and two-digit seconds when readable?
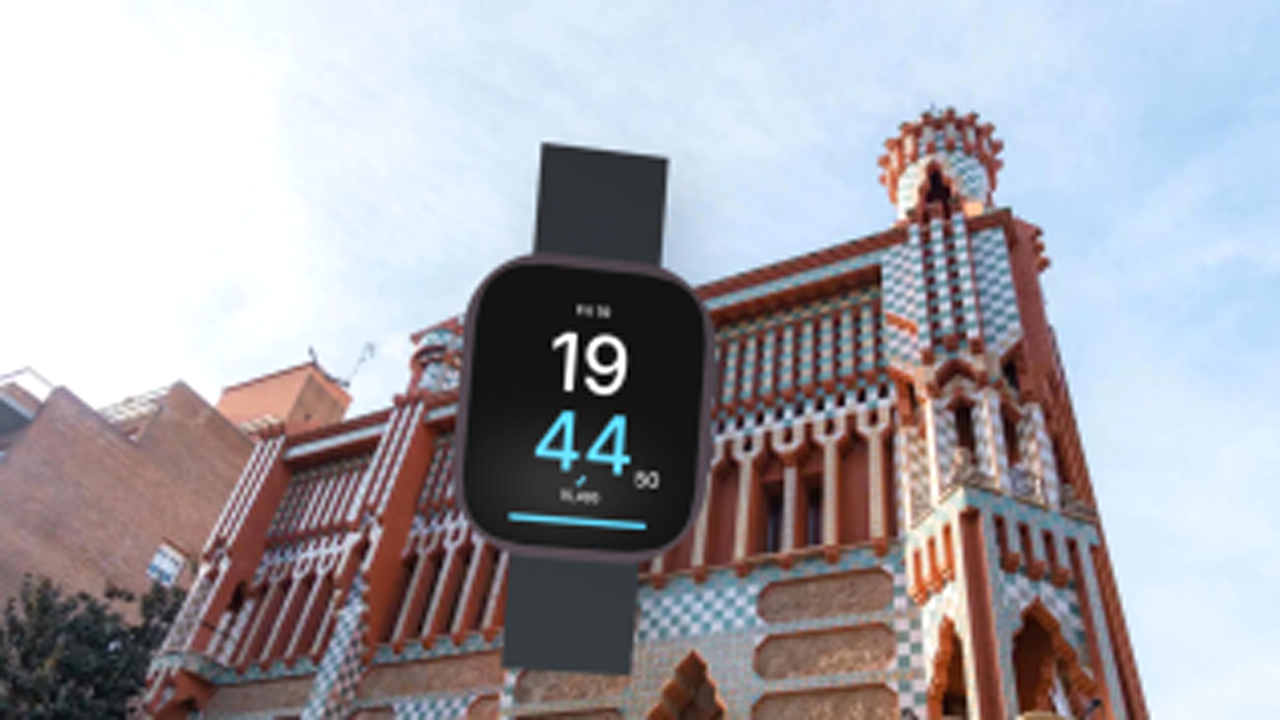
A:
T19:44
